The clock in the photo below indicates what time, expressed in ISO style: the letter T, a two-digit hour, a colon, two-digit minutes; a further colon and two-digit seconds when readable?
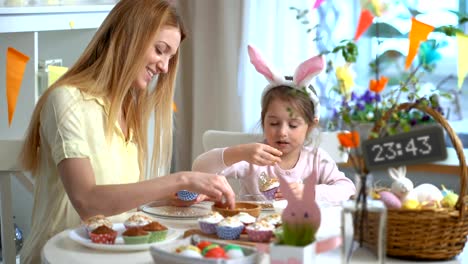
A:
T23:43
